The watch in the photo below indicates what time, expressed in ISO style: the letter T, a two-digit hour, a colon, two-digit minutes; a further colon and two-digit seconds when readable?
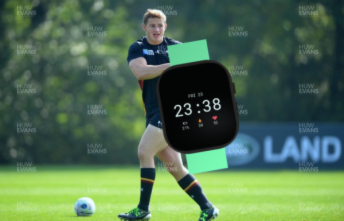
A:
T23:38
